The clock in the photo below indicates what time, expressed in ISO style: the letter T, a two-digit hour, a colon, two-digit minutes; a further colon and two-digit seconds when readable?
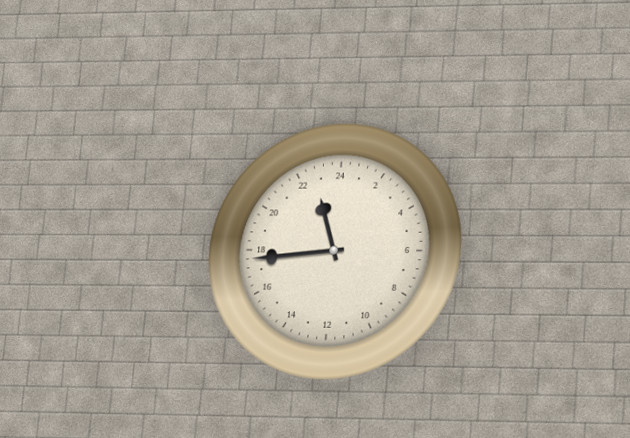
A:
T22:44
